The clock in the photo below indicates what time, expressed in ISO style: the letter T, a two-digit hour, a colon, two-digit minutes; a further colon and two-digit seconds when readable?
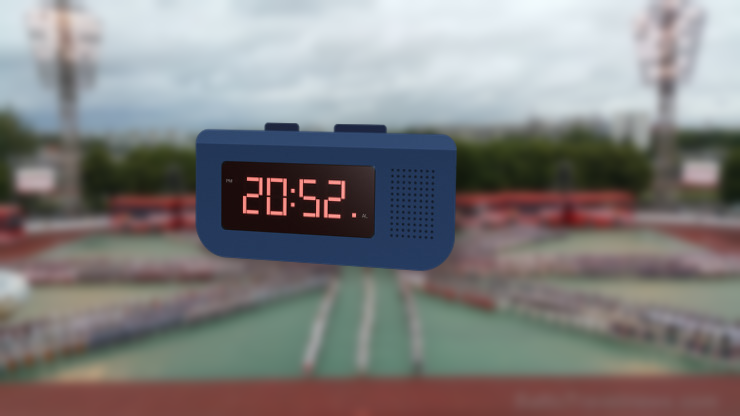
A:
T20:52
